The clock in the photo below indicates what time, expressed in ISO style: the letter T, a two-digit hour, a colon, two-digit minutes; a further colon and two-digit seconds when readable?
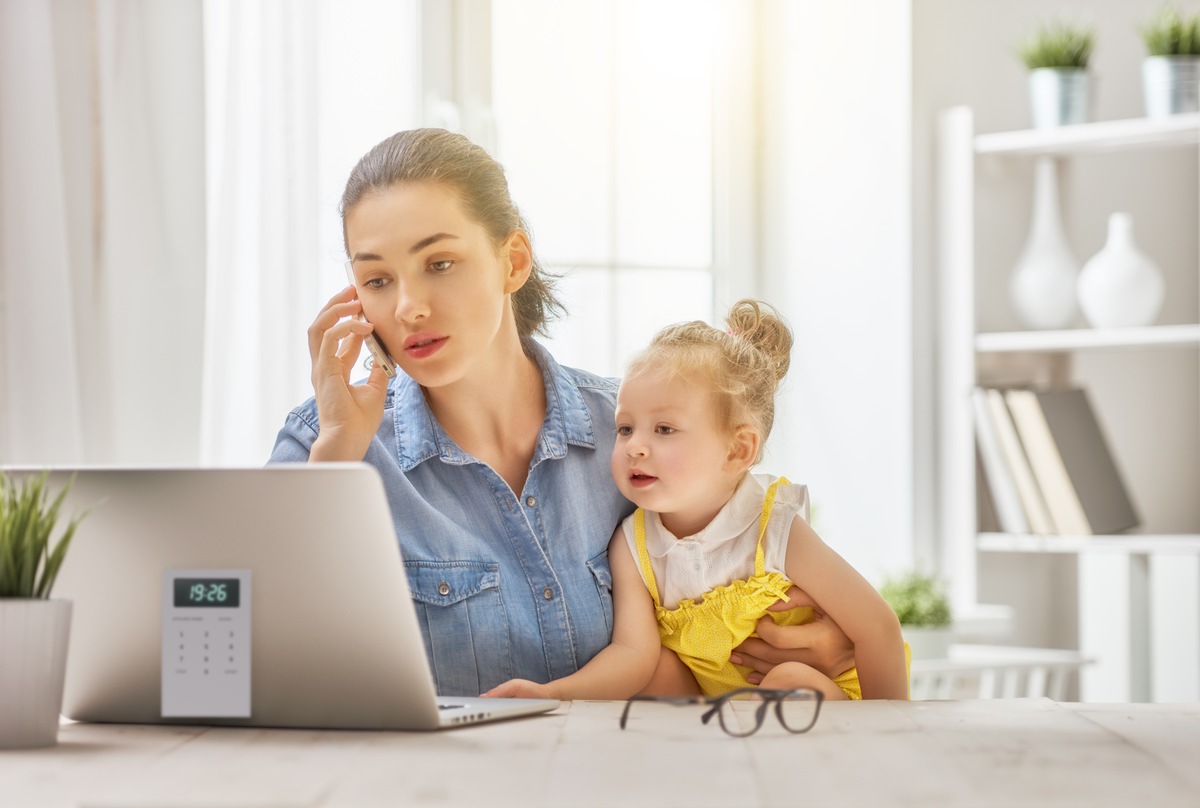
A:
T19:26
